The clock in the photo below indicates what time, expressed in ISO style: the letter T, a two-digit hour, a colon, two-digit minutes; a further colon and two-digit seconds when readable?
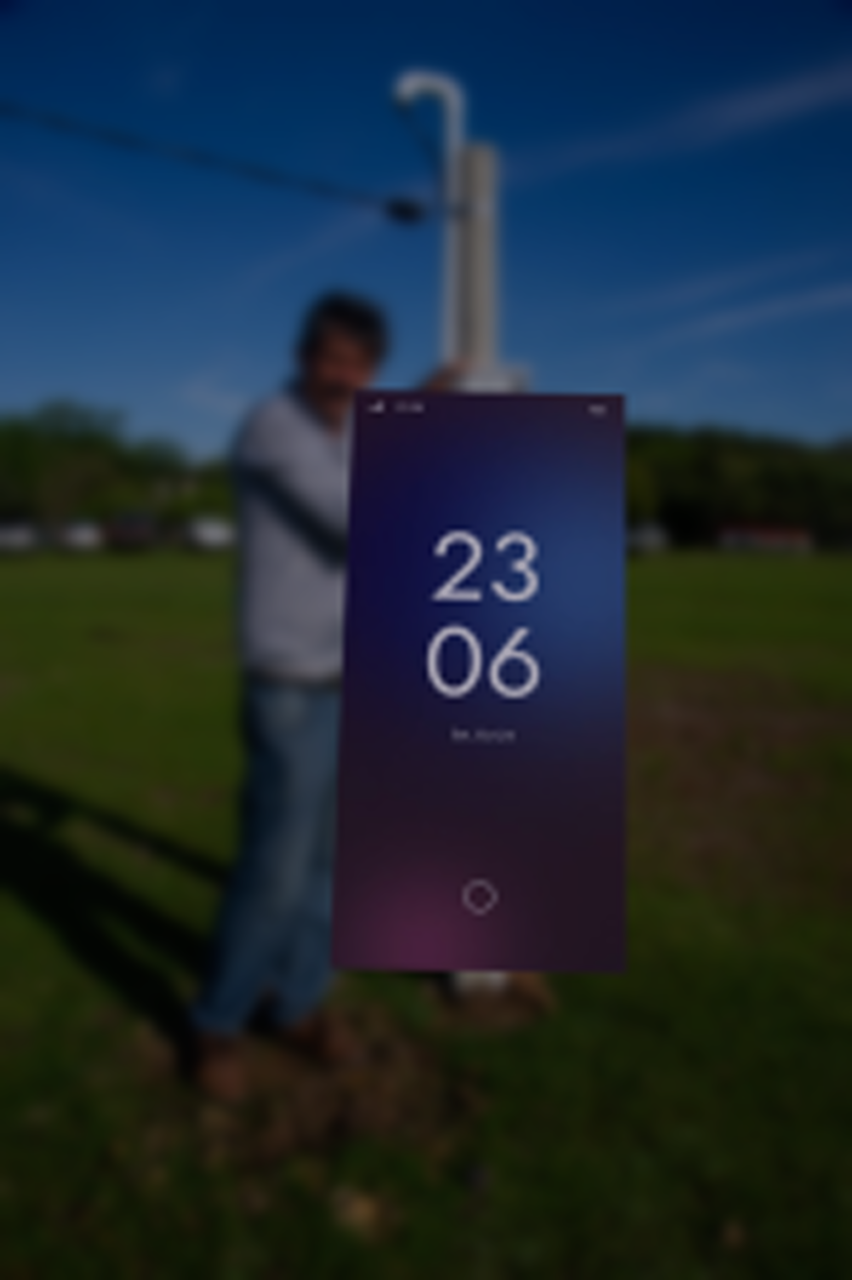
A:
T23:06
